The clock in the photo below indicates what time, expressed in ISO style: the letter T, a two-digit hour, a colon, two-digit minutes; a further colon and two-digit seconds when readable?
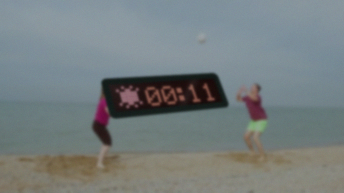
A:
T00:11
